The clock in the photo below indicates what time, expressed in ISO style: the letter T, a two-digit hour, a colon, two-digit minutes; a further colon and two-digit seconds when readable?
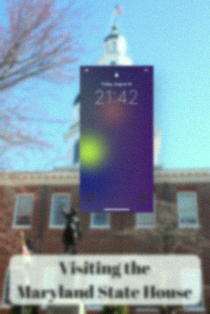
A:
T21:42
